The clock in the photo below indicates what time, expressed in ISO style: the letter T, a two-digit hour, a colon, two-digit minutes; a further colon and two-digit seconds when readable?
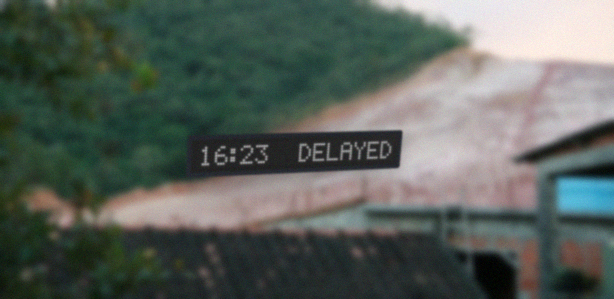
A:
T16:23
